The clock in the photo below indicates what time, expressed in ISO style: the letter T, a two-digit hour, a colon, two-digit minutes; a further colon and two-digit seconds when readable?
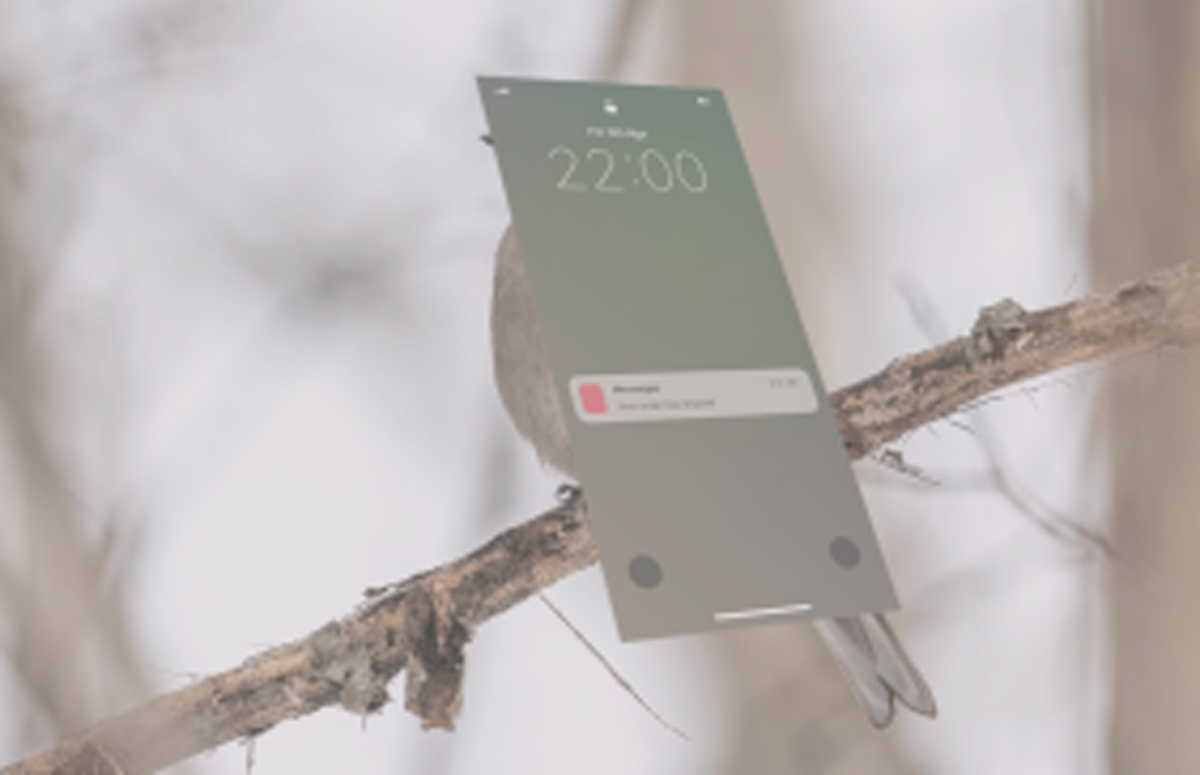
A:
T22:00
